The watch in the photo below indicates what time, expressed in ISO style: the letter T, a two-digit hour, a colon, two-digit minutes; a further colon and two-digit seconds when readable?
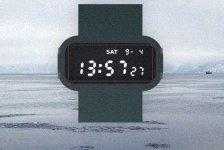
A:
T13:57:27
